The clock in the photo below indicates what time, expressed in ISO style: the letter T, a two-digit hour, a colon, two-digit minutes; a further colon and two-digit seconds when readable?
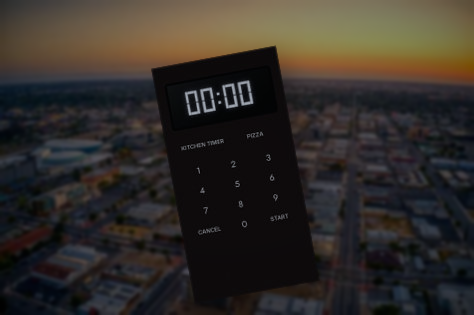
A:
T00:00
